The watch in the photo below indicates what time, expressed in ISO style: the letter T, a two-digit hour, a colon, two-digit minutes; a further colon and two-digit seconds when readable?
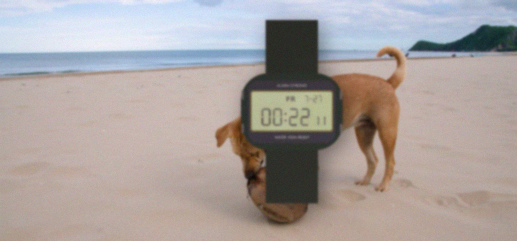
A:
T00:22
